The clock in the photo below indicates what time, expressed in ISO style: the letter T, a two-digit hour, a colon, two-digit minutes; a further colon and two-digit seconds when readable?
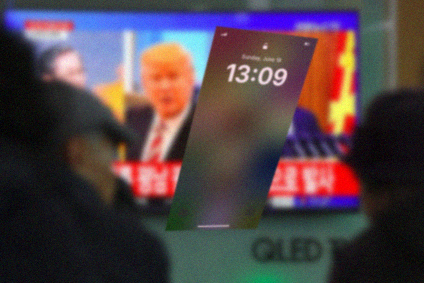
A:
T13:09
